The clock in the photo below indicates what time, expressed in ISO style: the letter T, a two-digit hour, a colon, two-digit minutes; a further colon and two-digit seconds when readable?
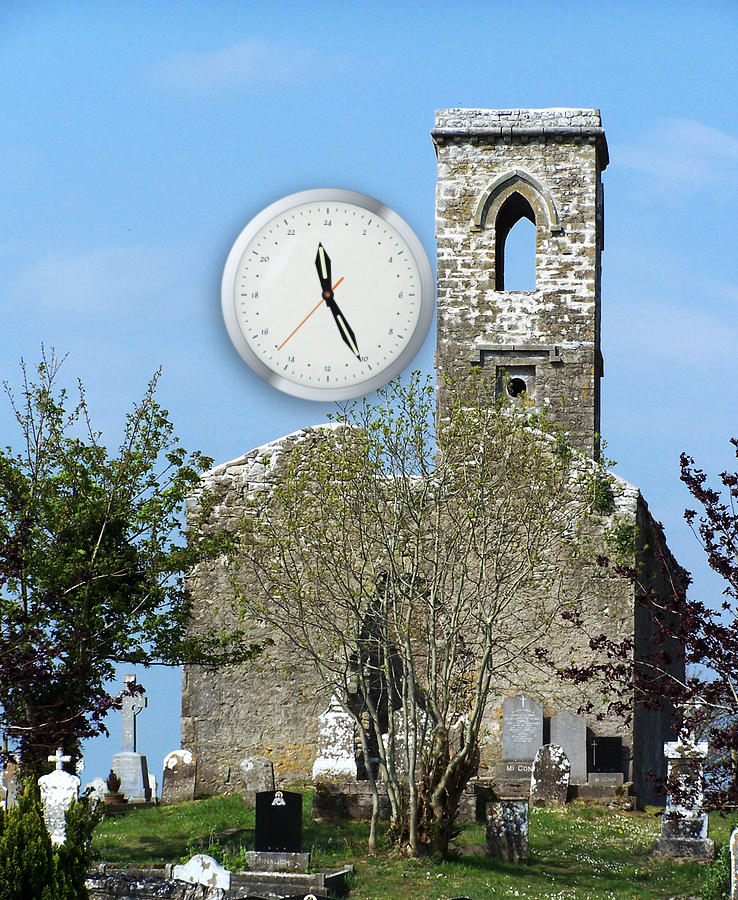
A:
T23:25:37
